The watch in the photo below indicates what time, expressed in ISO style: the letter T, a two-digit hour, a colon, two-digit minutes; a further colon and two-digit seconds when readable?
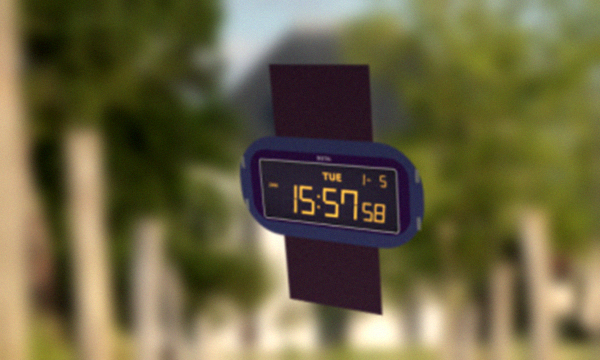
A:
T15:57:58
